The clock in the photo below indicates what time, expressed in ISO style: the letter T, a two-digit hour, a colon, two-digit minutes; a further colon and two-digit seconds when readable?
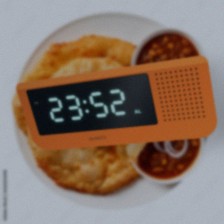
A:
T23:52
